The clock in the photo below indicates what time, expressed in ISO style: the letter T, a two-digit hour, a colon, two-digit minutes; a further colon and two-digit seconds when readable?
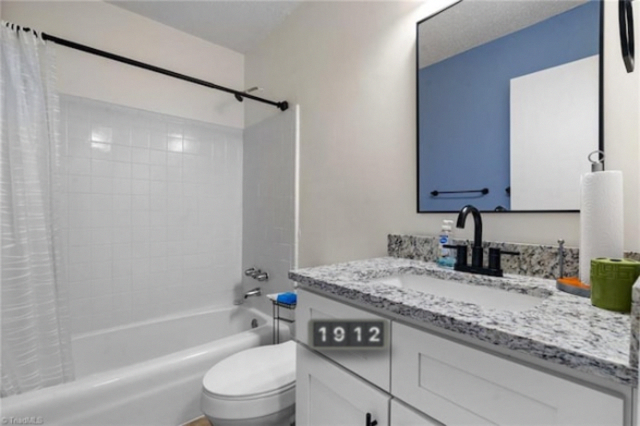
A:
T19:12
